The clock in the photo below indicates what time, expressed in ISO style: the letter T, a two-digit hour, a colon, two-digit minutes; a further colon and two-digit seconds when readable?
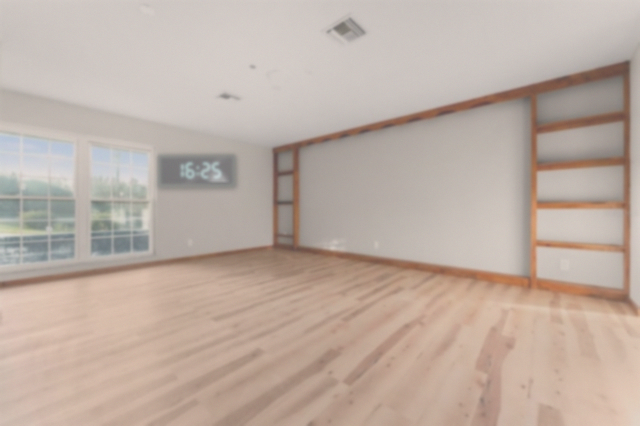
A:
T16:25
